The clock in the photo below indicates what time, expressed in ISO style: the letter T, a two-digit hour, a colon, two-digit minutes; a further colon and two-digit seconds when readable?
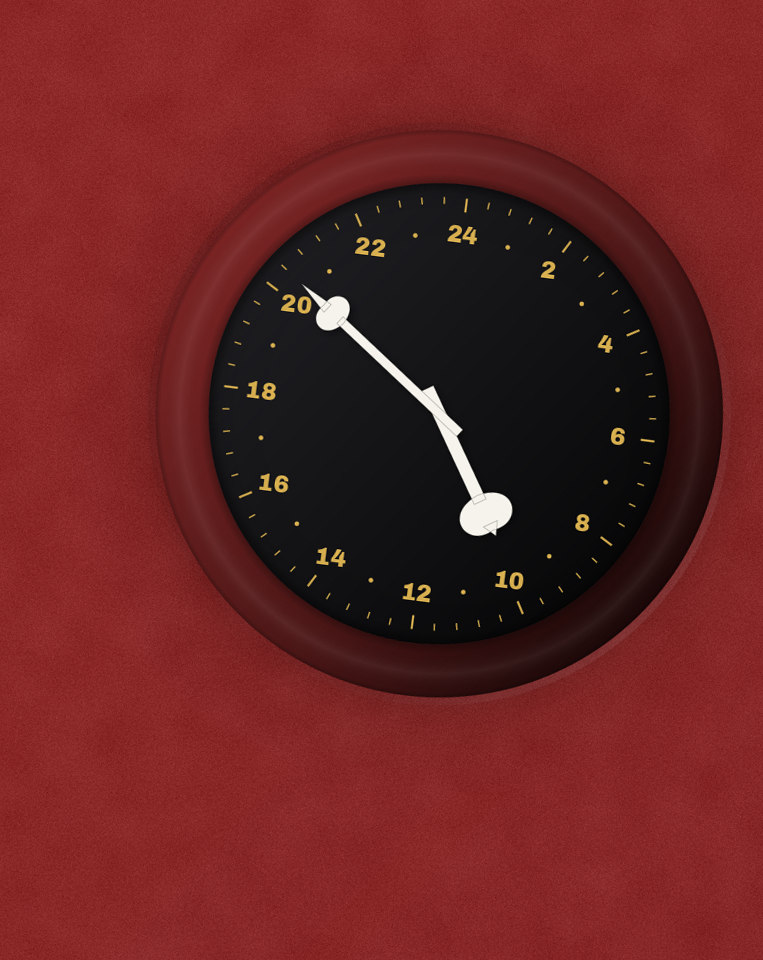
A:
T09:51
